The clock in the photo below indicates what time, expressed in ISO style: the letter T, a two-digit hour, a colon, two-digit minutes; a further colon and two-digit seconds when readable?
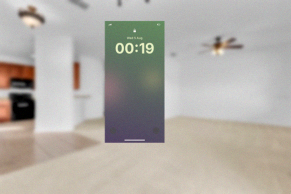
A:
T00:19
